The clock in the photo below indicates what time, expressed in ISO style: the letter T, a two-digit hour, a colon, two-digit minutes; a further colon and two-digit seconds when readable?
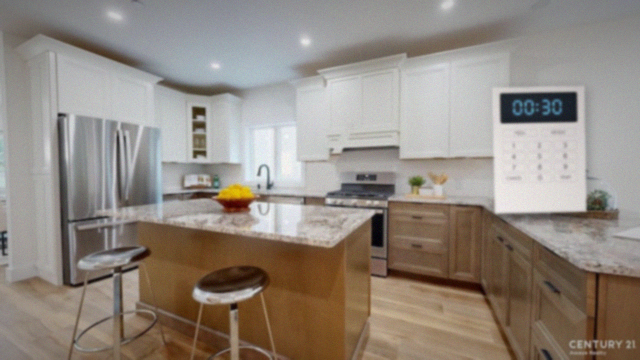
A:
T00:30
